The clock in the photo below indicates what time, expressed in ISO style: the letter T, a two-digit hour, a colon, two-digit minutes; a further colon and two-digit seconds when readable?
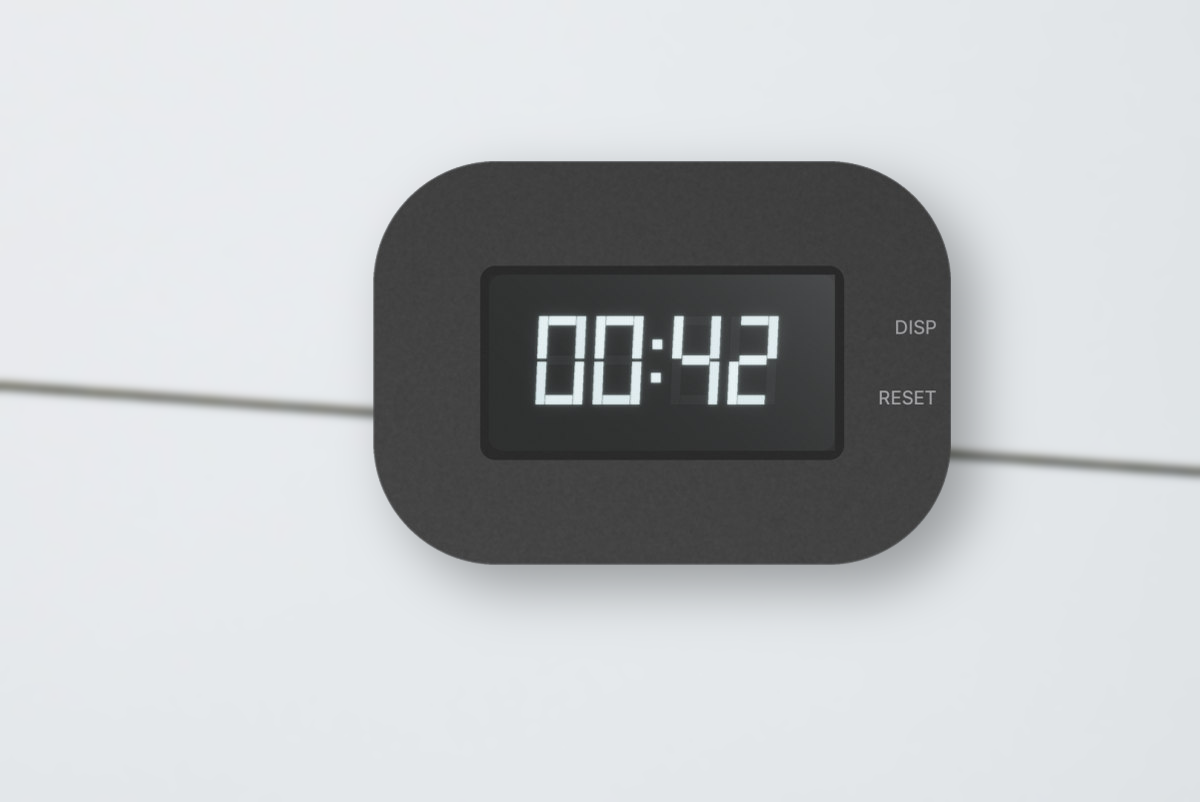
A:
T00:42
